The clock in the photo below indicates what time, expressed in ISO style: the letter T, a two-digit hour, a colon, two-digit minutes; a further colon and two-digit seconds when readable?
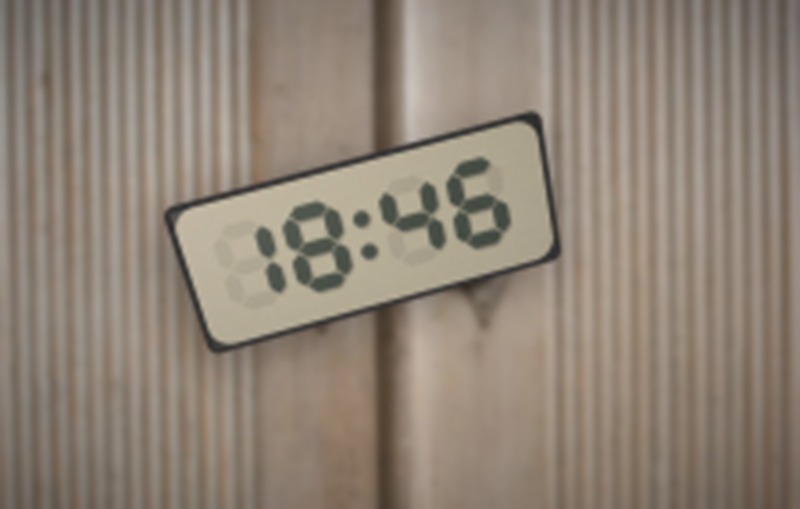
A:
T18:46
